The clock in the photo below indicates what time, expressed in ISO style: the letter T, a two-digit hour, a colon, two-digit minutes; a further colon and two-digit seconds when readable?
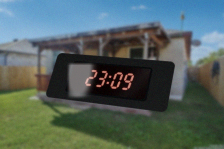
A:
T23:09
